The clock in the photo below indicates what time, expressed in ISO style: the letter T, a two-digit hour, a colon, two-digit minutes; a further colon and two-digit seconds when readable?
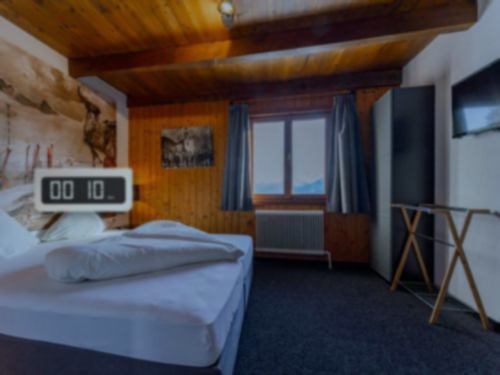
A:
T00:10
